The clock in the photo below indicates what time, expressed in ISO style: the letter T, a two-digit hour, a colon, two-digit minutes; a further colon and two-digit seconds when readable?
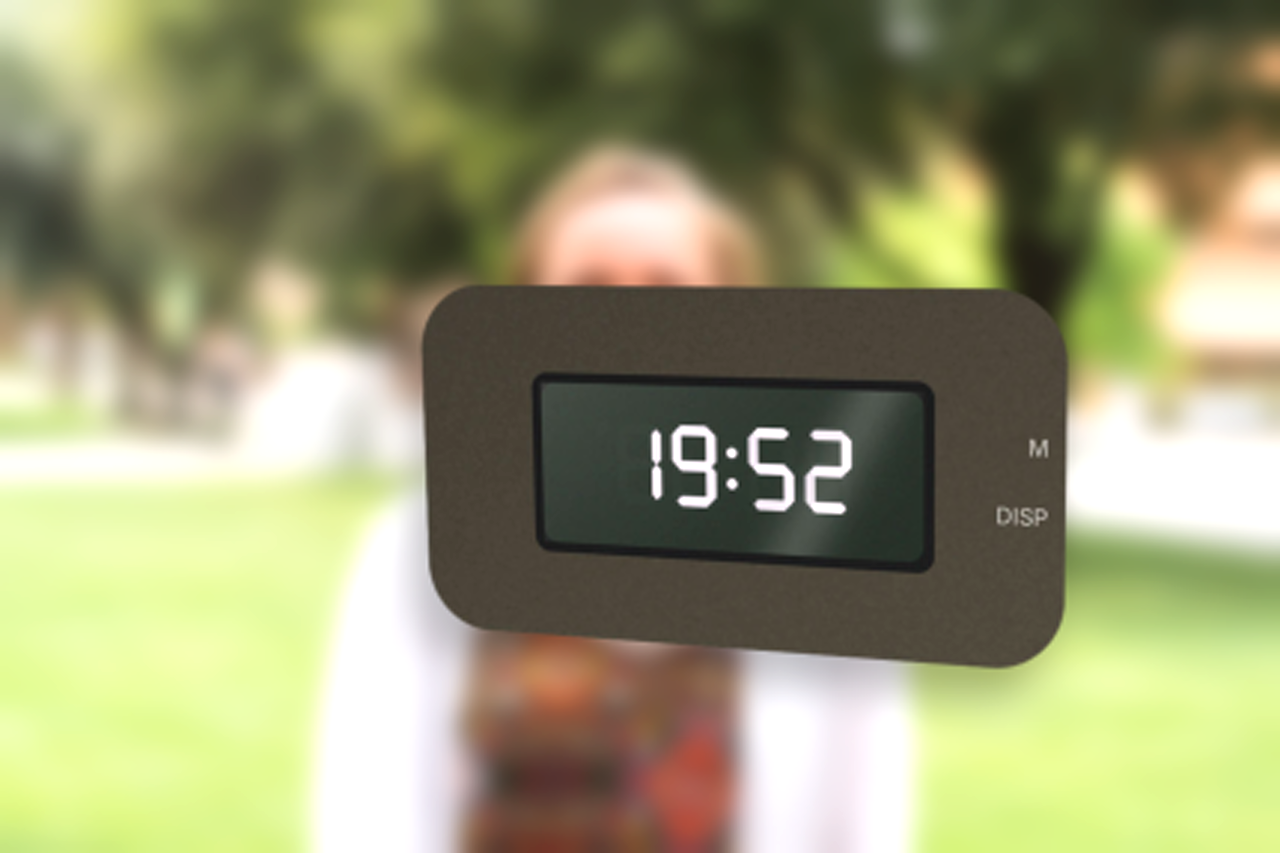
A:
T19:52
